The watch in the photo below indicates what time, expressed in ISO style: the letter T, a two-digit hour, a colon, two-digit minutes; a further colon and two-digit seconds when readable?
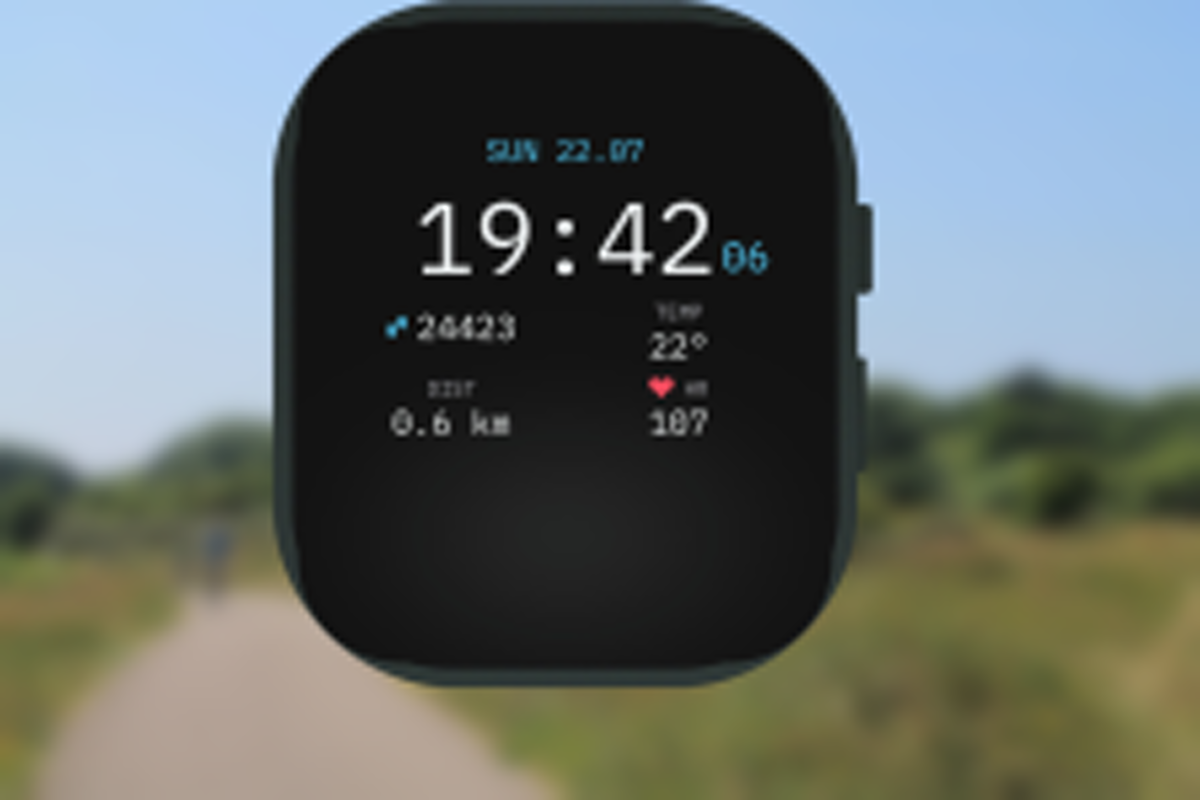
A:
T19:42:06
